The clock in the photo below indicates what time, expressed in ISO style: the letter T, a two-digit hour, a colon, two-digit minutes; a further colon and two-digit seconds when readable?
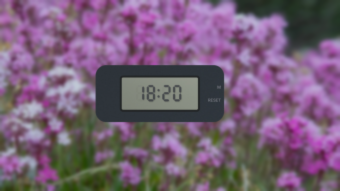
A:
T18:20
